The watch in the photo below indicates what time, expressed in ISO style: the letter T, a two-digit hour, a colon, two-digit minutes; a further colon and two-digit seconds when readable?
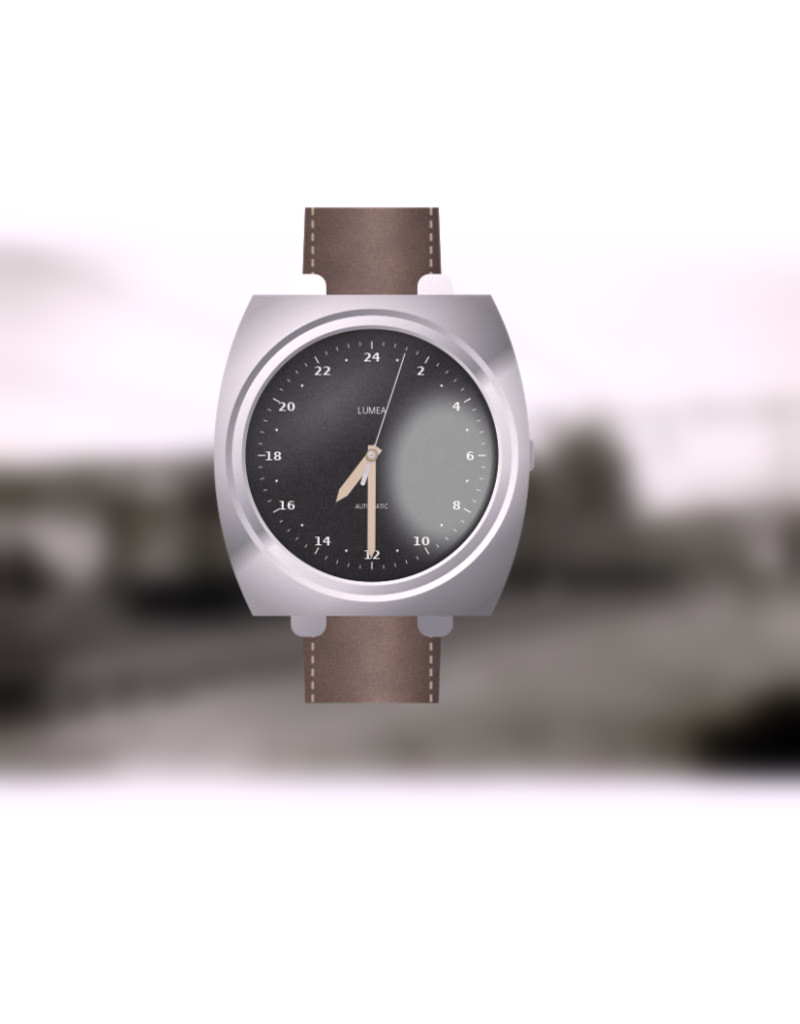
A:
T14:30:03
